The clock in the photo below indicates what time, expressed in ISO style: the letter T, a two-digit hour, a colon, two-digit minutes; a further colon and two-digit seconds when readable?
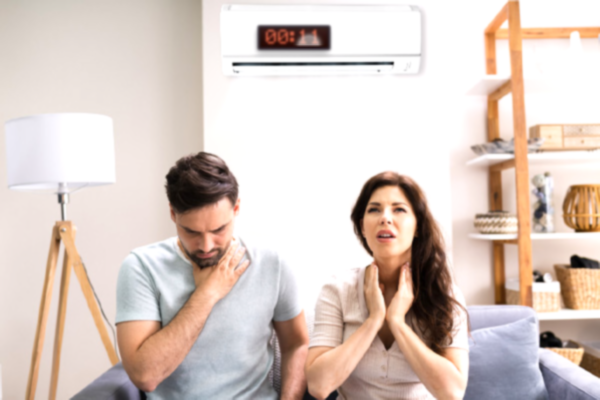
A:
T00:11
